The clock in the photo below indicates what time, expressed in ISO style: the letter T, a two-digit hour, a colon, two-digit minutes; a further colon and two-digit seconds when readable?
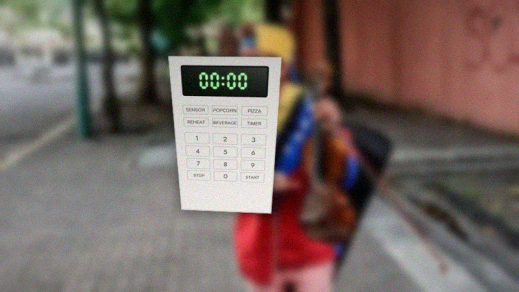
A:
T00:00
